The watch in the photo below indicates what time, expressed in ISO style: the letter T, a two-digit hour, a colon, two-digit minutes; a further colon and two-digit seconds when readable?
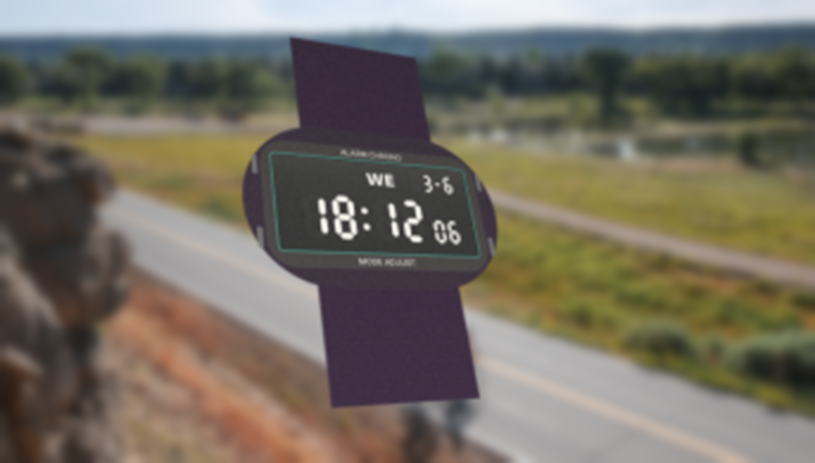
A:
T18:12:06
